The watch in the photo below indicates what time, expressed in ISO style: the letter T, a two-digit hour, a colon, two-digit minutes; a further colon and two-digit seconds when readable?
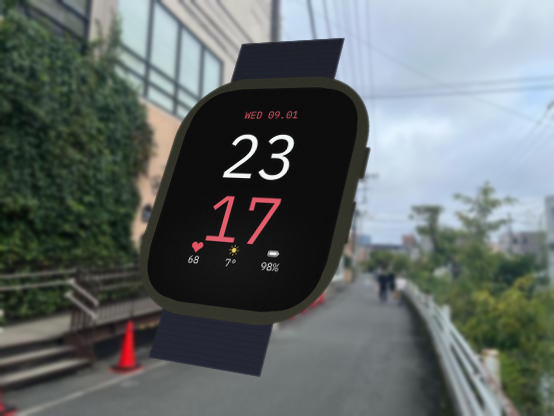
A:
T23:17
